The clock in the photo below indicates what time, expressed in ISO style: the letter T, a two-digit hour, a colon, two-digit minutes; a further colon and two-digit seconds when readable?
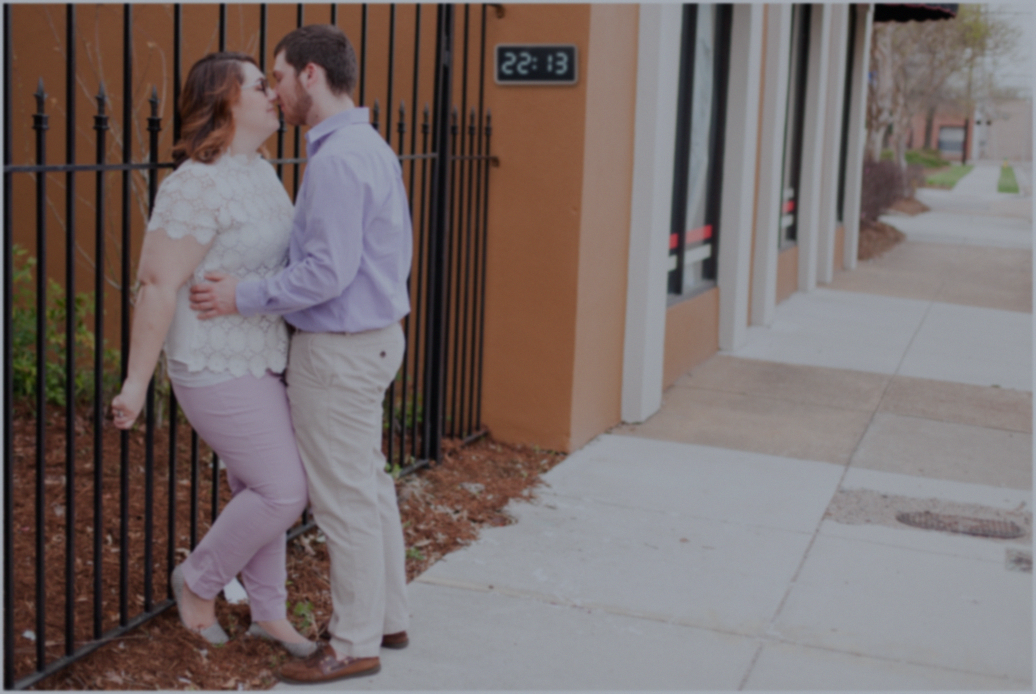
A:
T22:13
